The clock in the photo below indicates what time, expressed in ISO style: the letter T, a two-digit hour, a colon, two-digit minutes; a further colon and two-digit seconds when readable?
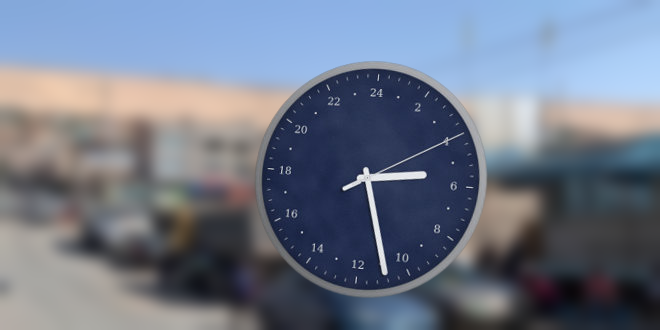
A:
T05:27:10
